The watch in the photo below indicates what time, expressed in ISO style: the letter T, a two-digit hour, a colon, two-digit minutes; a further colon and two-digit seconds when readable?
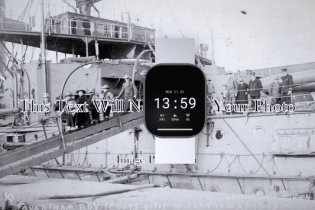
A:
T13:59
